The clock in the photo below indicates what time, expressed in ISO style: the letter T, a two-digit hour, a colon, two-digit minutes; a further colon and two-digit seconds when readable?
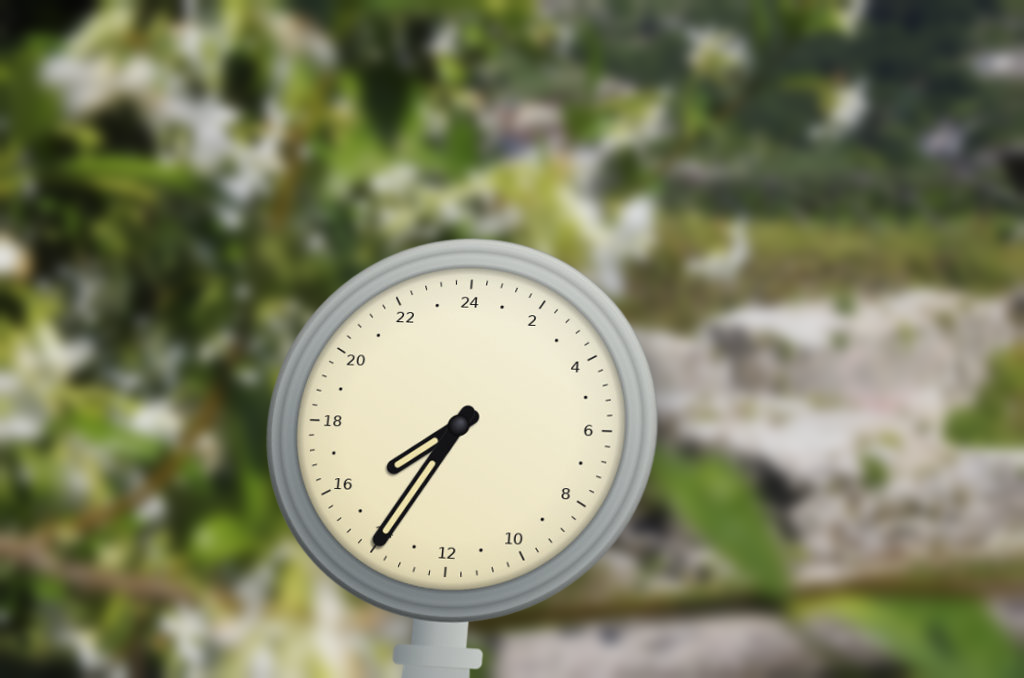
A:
T15:35
